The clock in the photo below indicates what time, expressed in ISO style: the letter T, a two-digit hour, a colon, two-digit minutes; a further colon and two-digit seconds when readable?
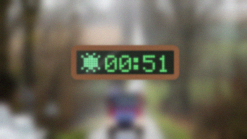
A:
T00:51
